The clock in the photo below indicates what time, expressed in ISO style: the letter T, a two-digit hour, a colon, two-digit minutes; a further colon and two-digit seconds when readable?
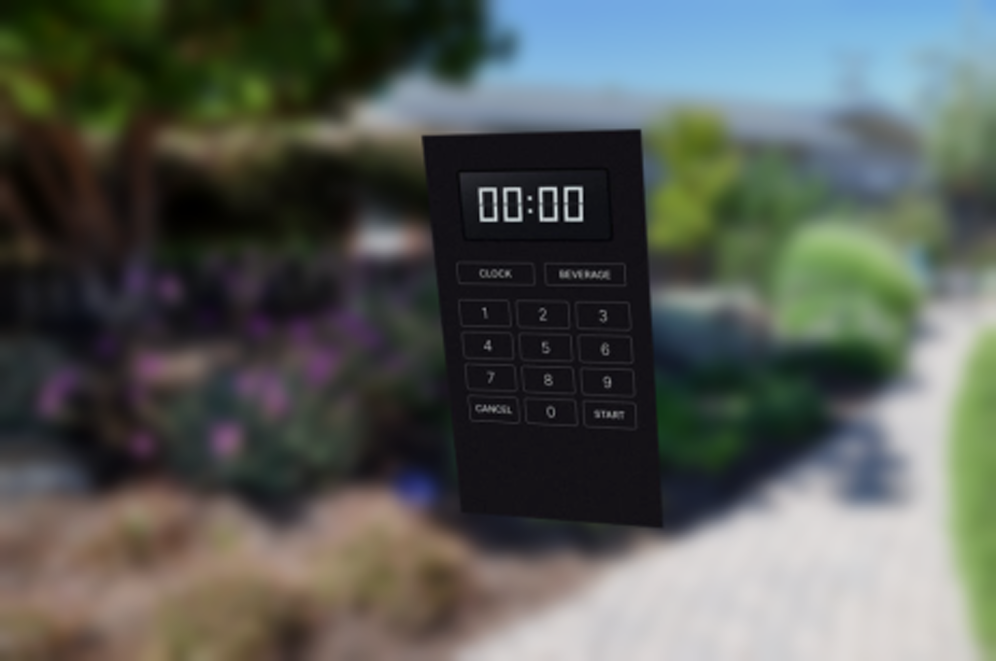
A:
T00:00
